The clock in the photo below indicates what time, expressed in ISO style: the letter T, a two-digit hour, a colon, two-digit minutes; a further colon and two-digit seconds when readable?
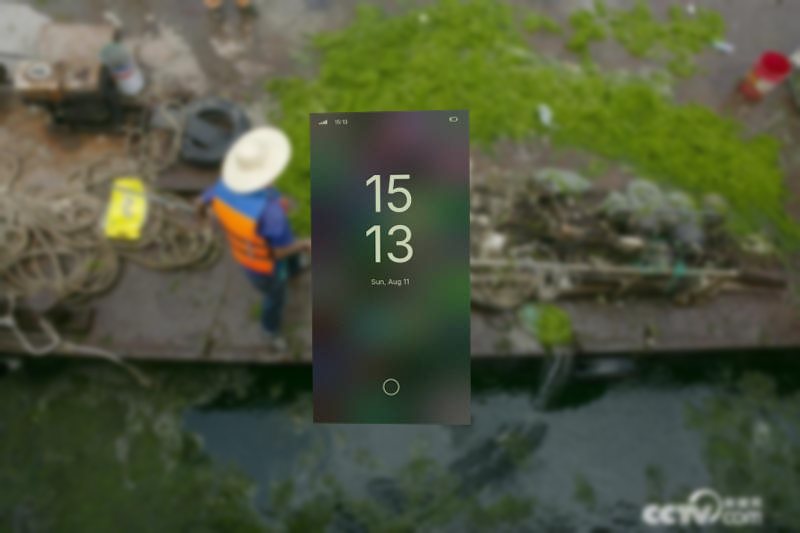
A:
T15:13
